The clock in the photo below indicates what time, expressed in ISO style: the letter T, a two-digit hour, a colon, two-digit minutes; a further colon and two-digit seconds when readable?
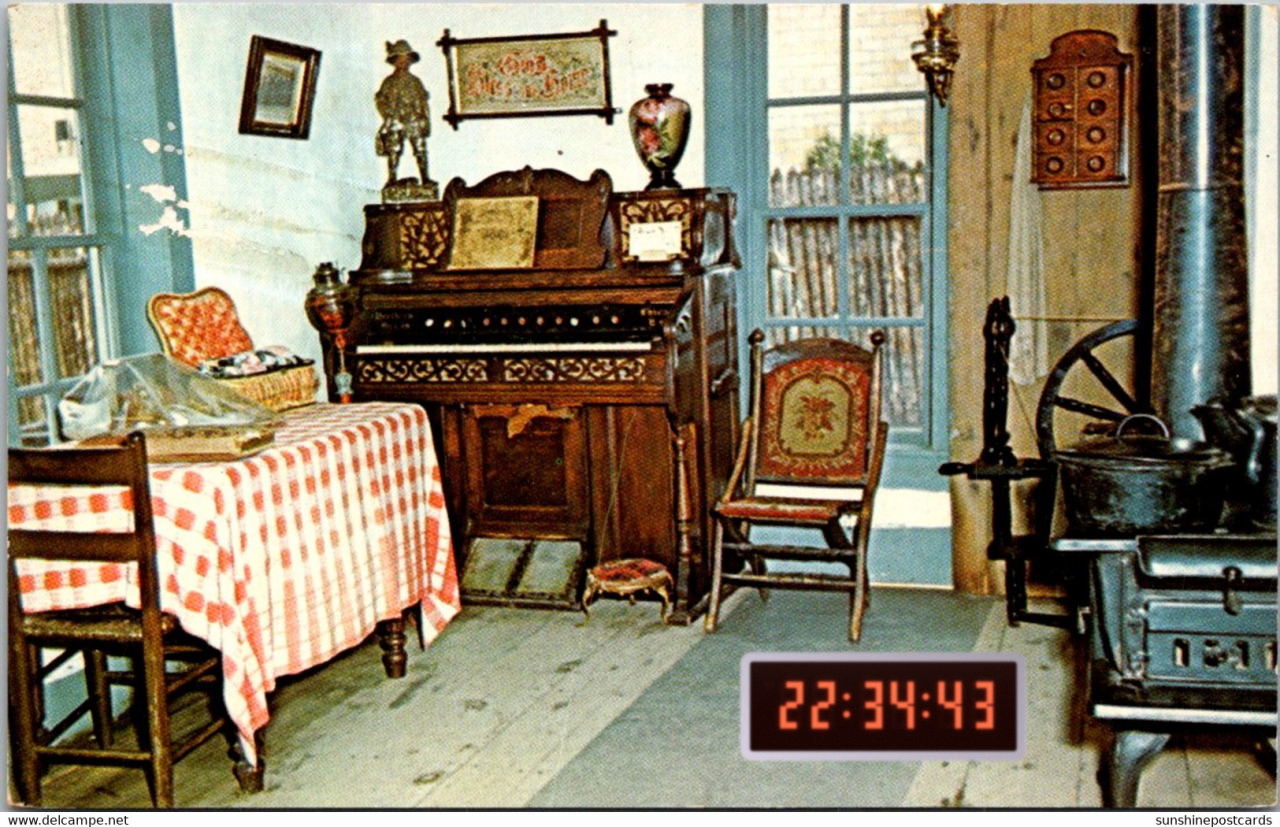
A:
T22:34:43
